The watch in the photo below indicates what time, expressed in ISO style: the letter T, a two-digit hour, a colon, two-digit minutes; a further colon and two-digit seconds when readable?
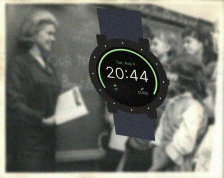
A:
T20:44
